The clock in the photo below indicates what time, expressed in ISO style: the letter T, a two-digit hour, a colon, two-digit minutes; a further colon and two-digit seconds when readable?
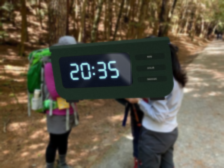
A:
T20:35
